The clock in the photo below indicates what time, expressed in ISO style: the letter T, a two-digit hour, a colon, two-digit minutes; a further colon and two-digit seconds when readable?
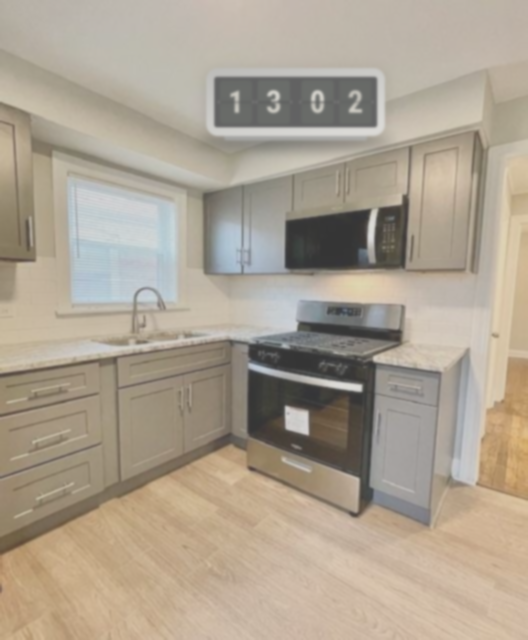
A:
T13:02
